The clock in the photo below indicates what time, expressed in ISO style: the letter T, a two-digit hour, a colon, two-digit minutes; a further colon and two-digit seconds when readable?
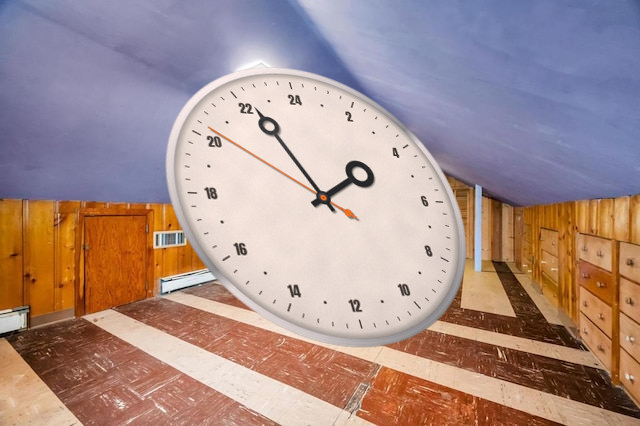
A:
T03:55:51
